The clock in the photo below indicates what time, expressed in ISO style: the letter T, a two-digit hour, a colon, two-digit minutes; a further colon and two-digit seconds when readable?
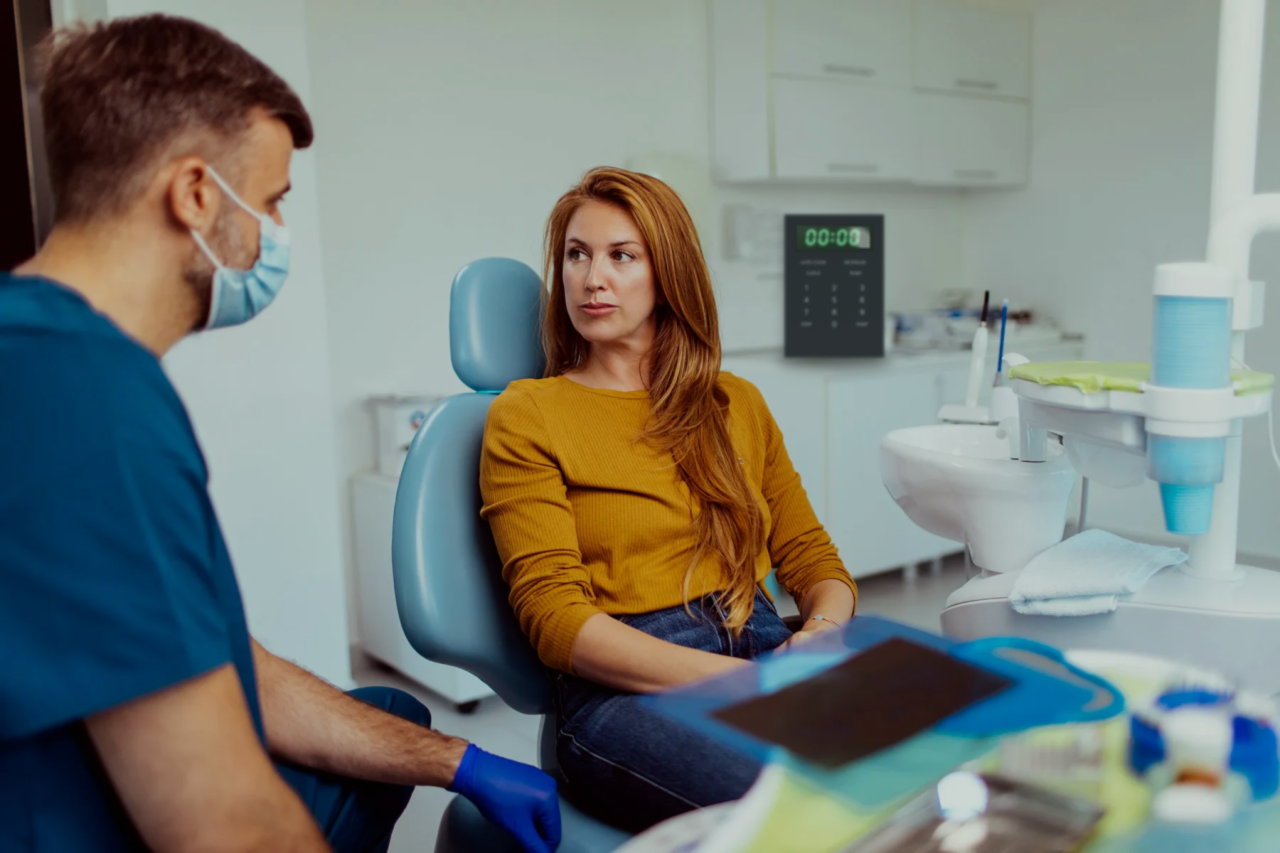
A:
T00:00
